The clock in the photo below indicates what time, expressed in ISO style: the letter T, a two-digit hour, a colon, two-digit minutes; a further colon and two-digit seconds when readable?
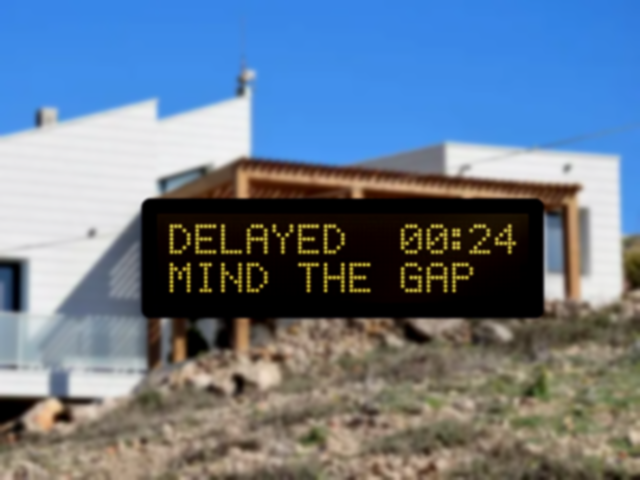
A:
T00:24
